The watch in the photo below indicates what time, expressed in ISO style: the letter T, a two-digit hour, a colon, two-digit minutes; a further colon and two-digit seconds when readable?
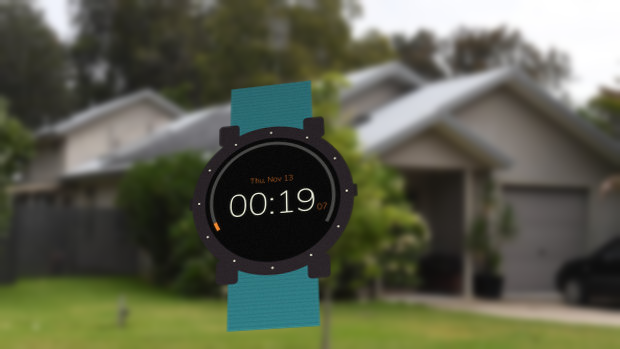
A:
T00:19:07
